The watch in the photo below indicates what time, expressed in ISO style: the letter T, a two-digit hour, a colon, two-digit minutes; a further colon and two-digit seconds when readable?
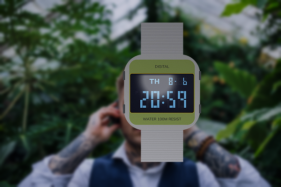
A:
T20:59
